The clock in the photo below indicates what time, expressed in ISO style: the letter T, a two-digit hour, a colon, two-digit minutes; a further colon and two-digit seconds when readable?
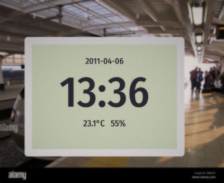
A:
T13:36
